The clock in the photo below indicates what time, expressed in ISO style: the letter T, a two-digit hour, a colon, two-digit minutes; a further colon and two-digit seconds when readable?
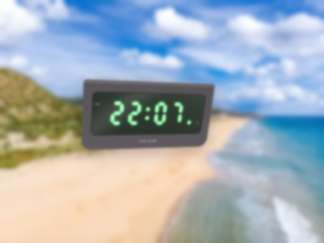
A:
T22:07
